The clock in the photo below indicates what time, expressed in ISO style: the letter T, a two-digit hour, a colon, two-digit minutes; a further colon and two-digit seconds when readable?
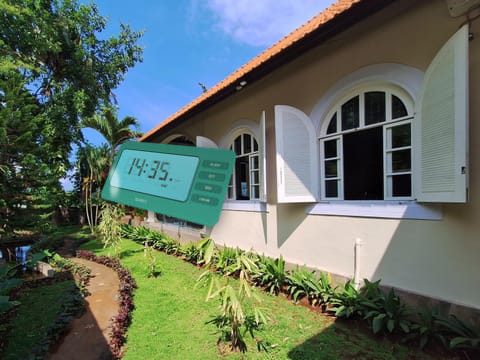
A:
T14:35
